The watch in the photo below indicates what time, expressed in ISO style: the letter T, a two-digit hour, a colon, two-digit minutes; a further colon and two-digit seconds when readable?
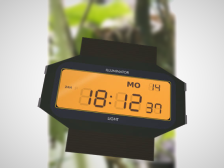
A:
T18:12:37
